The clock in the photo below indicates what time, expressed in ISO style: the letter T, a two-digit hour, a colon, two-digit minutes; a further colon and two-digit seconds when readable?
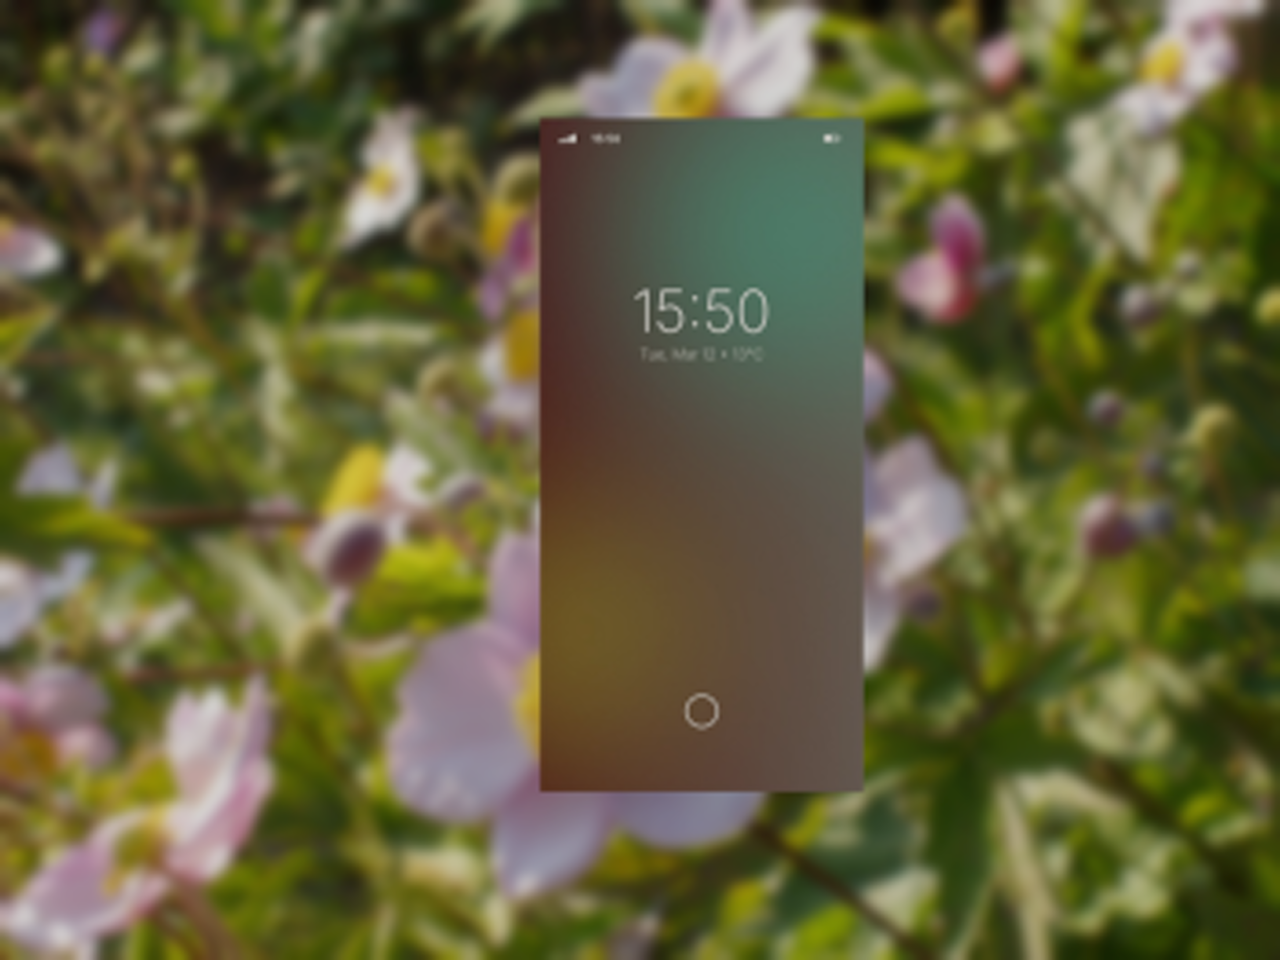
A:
T15:50
